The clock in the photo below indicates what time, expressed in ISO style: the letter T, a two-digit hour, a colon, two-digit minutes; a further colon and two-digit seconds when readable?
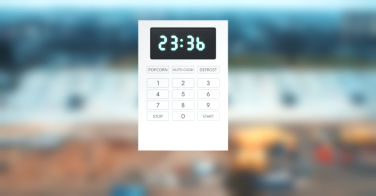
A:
T23:36
